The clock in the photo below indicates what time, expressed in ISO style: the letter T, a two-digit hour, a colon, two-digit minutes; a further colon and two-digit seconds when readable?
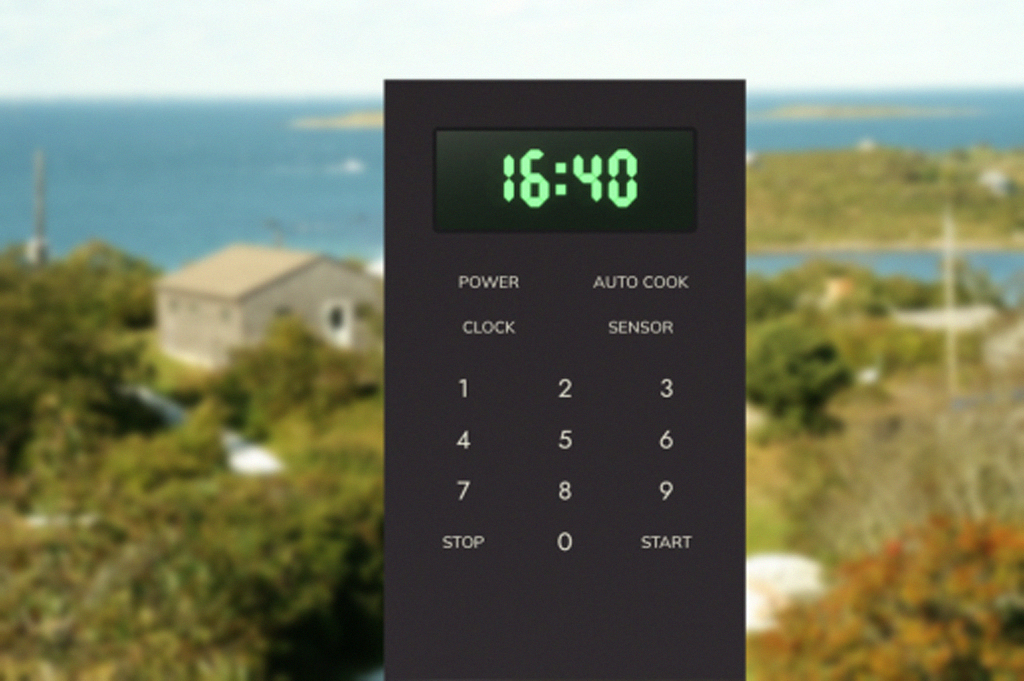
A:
T16:40
